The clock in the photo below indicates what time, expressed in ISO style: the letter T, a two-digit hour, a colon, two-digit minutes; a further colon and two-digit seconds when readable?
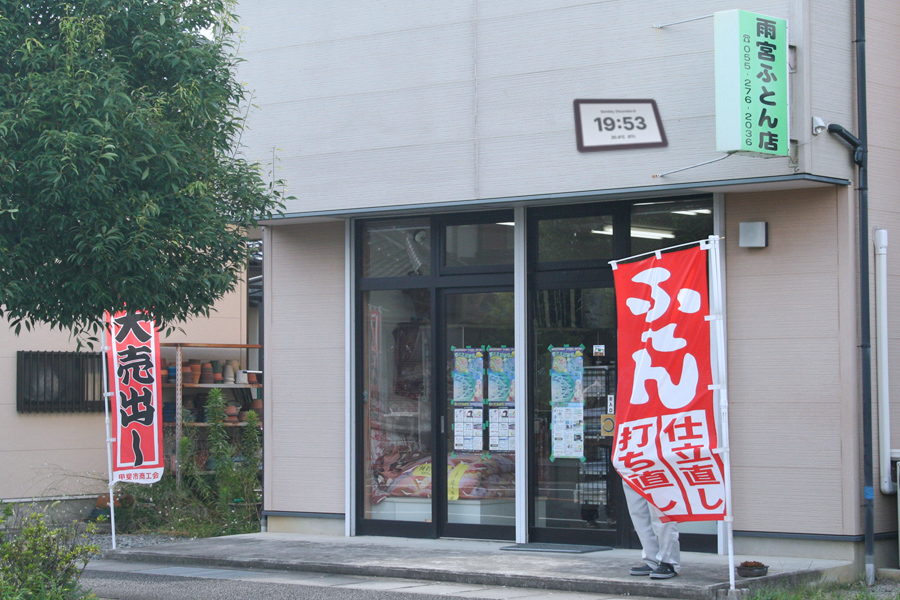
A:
T19:53
